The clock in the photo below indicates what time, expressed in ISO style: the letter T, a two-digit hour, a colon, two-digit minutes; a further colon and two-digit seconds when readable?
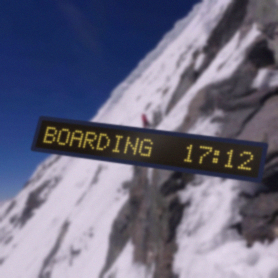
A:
T17:12
